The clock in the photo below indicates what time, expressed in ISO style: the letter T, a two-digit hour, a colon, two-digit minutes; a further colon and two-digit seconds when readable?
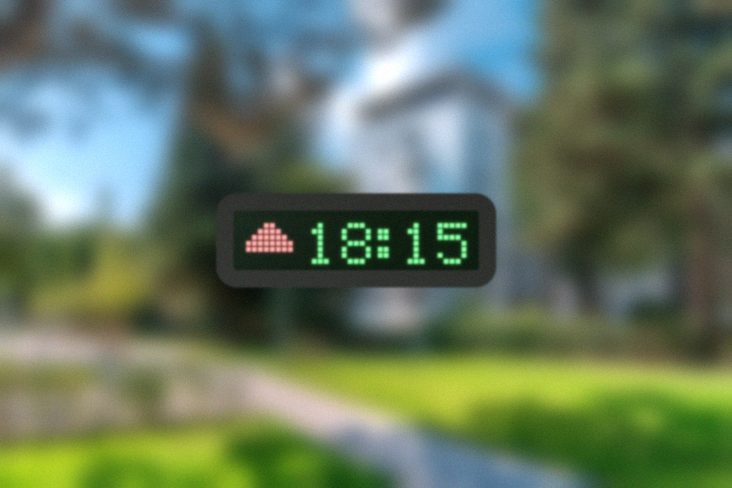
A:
T18:15
